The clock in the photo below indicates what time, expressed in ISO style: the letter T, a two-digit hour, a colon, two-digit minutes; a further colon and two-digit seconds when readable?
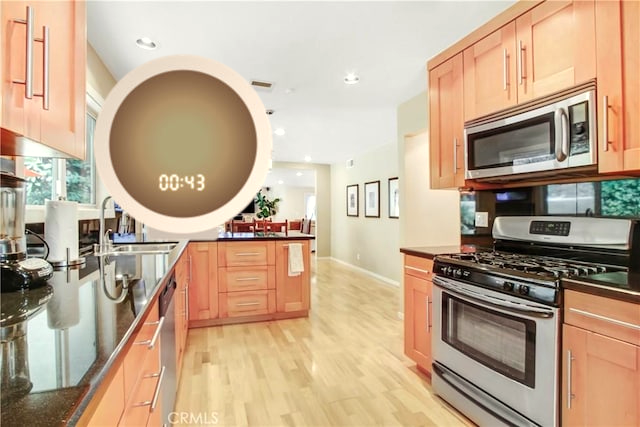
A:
T00:43
